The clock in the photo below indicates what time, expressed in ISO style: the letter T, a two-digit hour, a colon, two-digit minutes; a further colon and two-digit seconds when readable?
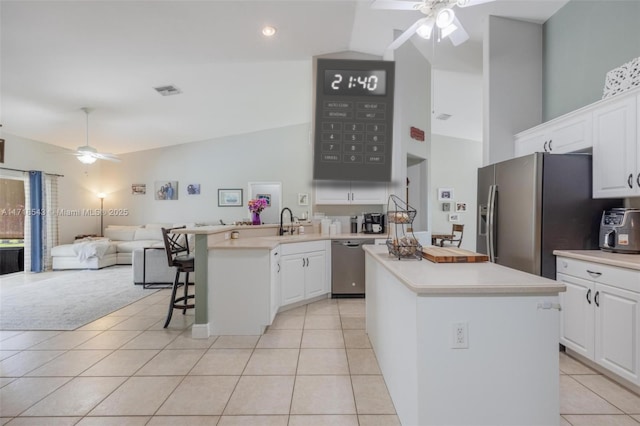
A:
T21:40
